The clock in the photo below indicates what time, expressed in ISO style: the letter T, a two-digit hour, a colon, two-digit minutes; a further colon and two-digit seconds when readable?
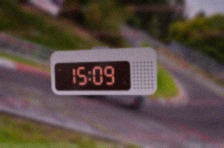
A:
T15:09
